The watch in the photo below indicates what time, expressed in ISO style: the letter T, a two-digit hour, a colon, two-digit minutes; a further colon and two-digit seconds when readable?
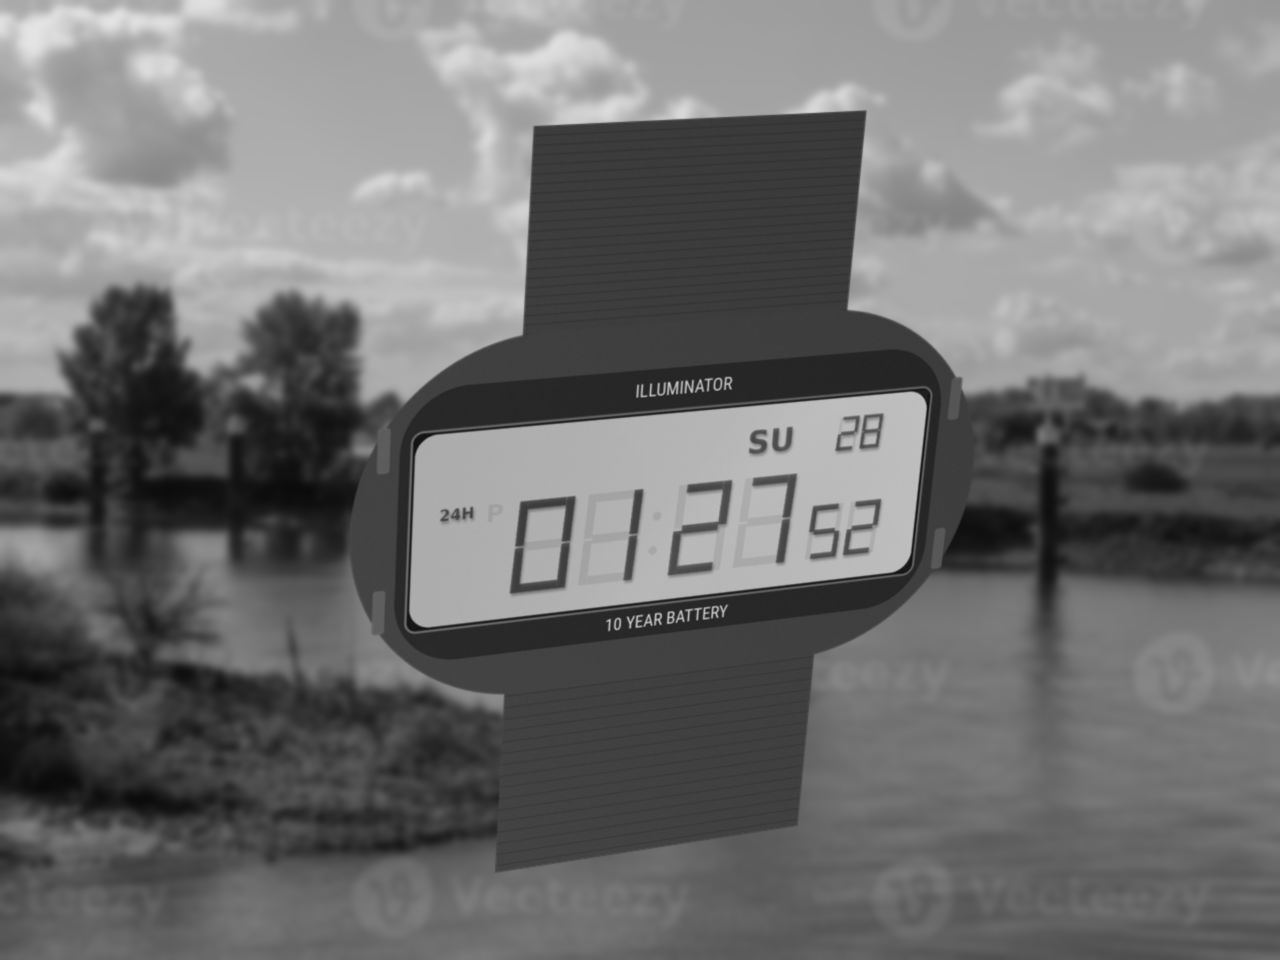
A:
T01:27:52
